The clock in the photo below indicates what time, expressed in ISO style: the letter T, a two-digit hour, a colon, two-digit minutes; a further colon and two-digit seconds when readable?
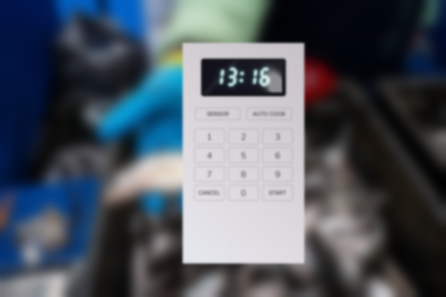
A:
T13:16
